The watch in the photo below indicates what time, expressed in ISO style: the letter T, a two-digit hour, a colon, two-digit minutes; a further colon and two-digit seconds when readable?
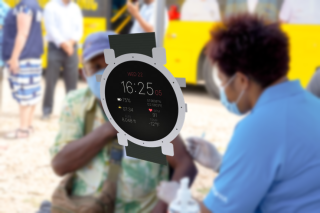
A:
T16:25
